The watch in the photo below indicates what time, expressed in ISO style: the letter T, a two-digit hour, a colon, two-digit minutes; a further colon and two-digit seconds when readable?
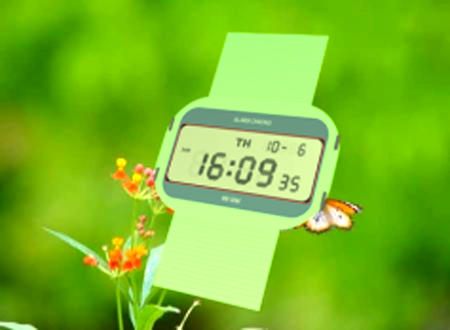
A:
T16:09:35
